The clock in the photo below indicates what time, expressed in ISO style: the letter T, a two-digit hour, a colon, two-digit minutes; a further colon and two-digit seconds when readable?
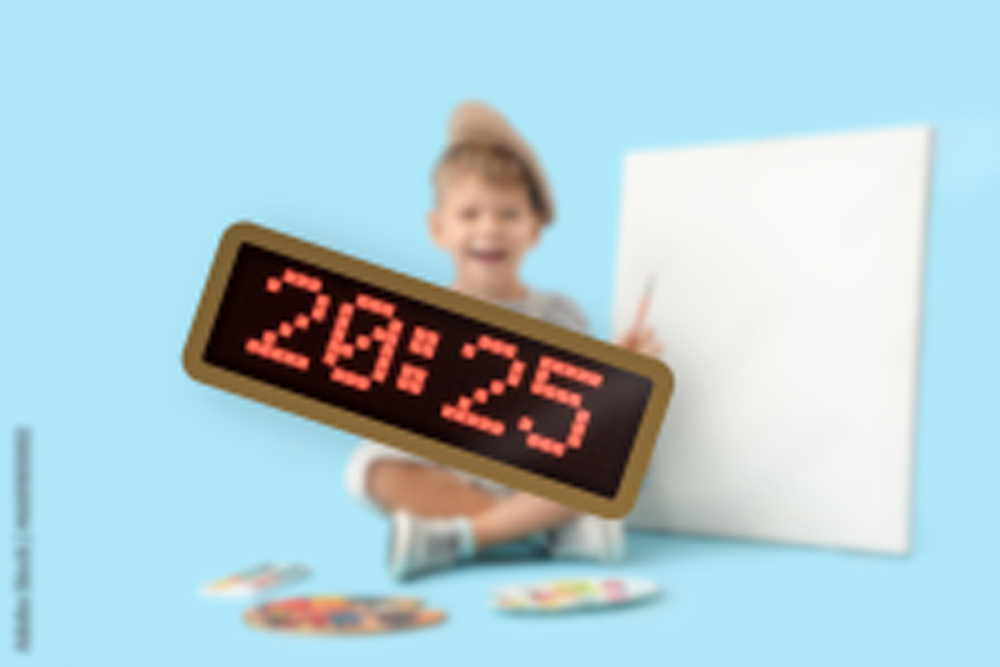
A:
T20:25
